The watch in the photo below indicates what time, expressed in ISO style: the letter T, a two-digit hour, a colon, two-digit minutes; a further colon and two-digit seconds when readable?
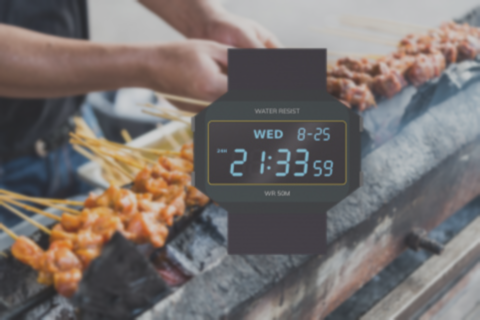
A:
T21:33:59
